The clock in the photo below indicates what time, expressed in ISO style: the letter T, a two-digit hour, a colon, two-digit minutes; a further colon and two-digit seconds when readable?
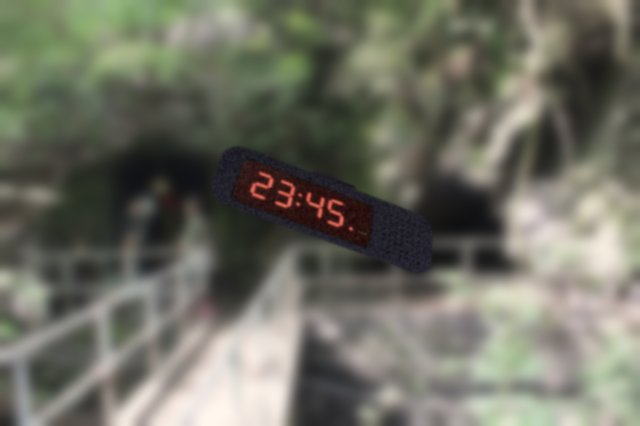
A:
T23:45
